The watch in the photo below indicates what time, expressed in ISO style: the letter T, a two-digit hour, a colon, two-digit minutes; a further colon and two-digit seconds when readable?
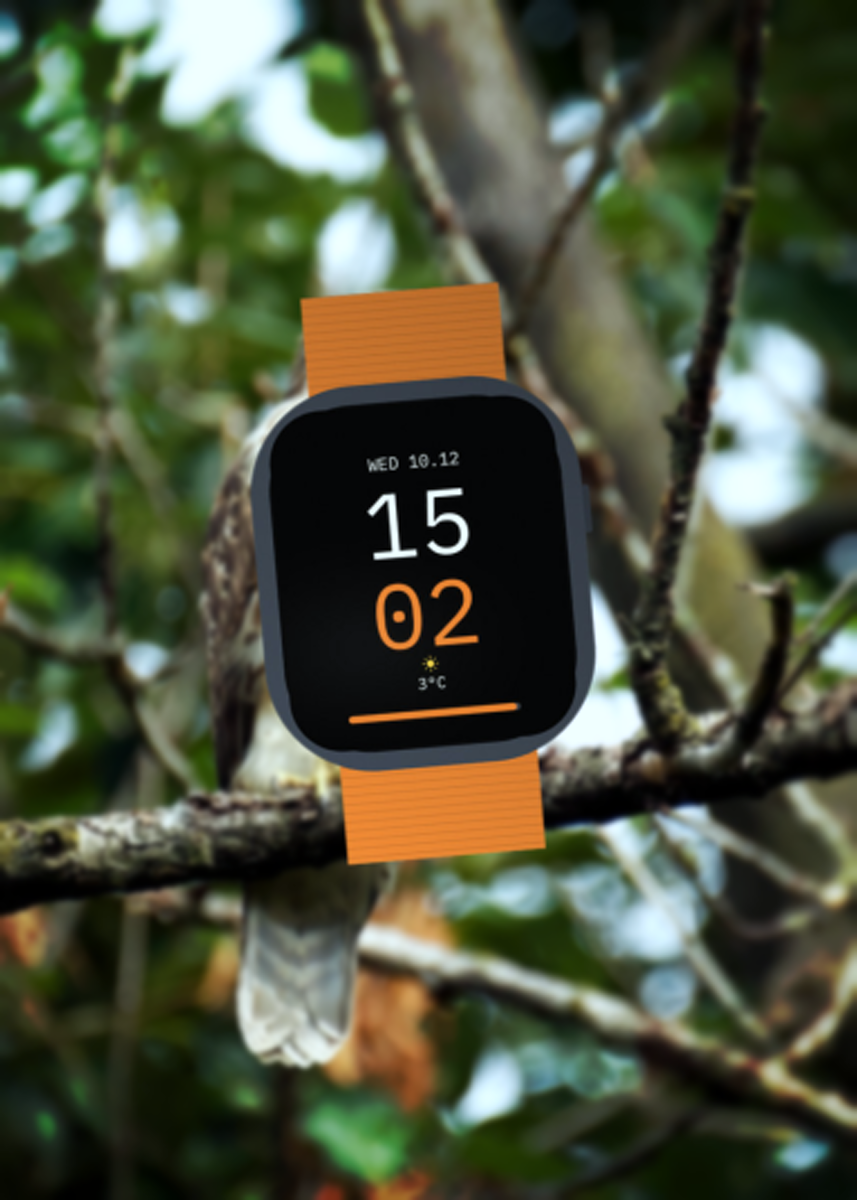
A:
T15:02
